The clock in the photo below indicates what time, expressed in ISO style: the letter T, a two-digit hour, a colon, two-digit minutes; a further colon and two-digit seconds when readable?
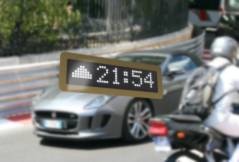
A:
T21:54
